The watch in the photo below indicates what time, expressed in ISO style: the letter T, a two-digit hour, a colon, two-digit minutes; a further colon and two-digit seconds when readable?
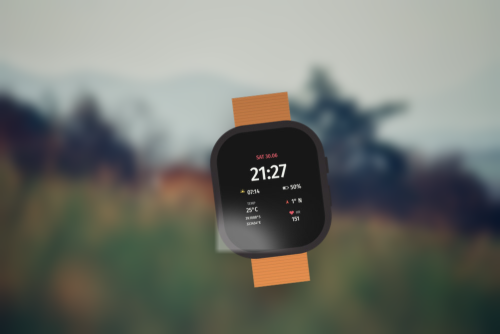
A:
T21:27
